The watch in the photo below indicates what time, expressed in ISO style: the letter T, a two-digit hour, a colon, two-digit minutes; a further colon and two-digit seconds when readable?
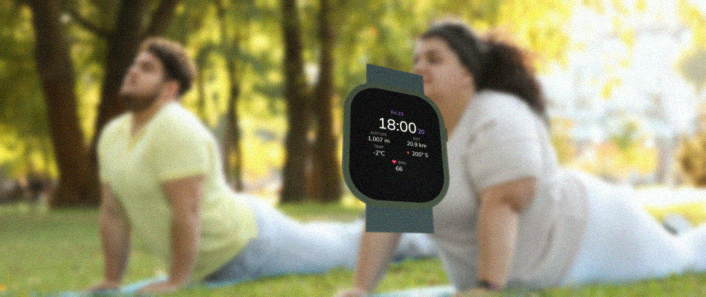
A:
T18:00
